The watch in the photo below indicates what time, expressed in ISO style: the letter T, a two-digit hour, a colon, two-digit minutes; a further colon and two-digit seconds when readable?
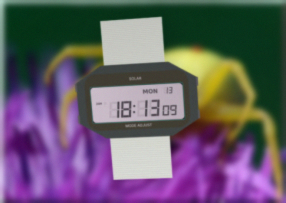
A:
T18:13:09
